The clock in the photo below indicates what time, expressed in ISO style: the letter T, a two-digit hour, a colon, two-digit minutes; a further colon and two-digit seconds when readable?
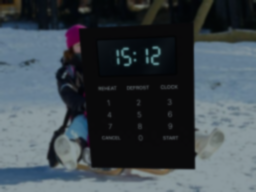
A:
T15:12
